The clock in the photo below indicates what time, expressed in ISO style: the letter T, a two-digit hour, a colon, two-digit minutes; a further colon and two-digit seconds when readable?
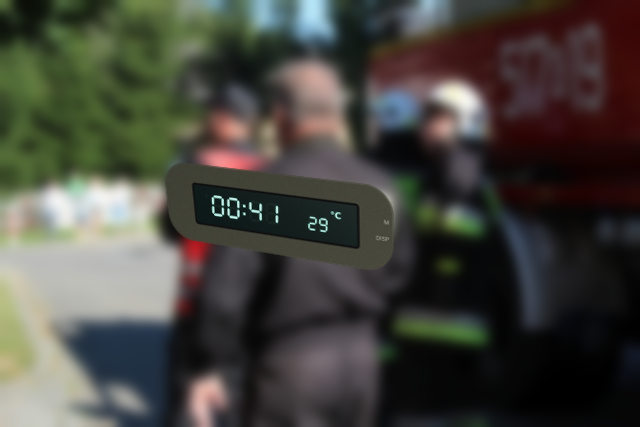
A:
T00:41
